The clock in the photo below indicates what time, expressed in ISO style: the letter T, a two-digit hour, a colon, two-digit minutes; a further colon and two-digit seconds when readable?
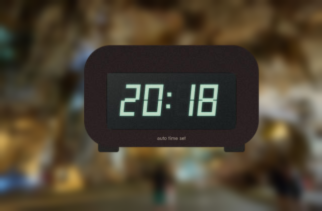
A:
T20:18
